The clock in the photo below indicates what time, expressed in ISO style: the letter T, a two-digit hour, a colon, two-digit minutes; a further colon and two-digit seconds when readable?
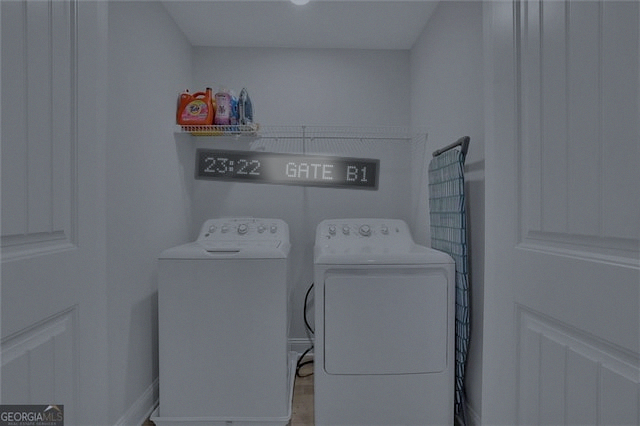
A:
T23:22
